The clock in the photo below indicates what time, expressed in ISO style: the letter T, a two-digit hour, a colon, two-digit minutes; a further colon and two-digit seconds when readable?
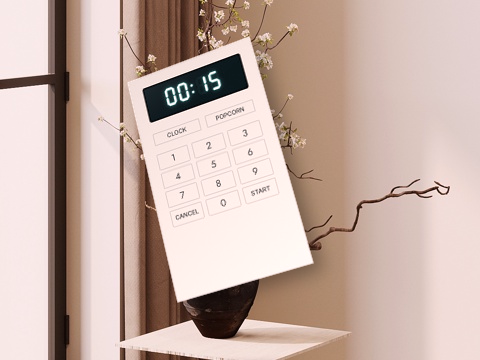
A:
T00:15
